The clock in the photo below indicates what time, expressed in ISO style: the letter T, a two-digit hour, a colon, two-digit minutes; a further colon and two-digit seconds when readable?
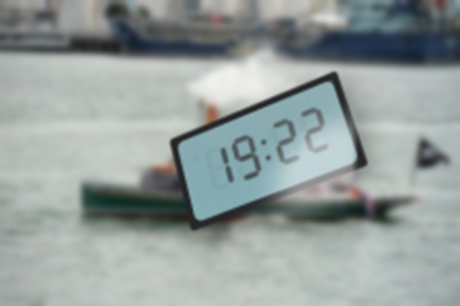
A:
T19:22
